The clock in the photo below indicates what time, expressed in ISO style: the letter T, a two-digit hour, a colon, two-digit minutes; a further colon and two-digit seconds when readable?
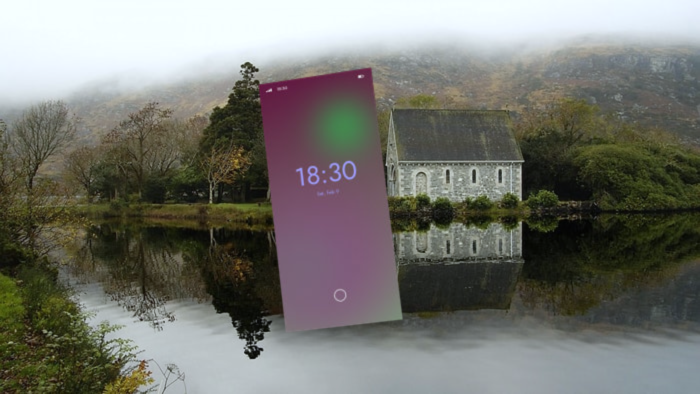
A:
T18:30
